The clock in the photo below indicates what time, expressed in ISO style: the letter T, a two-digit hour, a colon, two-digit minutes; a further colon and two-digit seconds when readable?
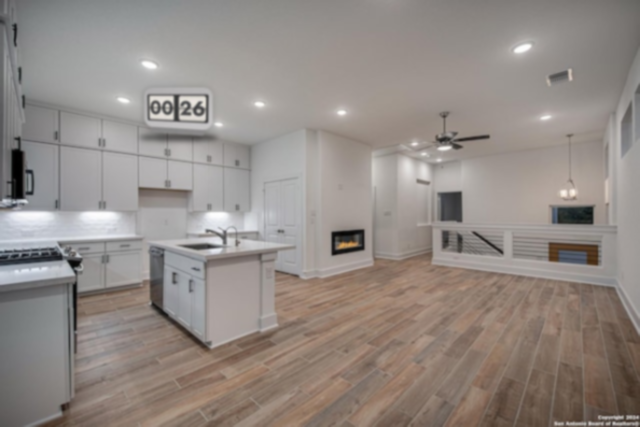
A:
T00:26
